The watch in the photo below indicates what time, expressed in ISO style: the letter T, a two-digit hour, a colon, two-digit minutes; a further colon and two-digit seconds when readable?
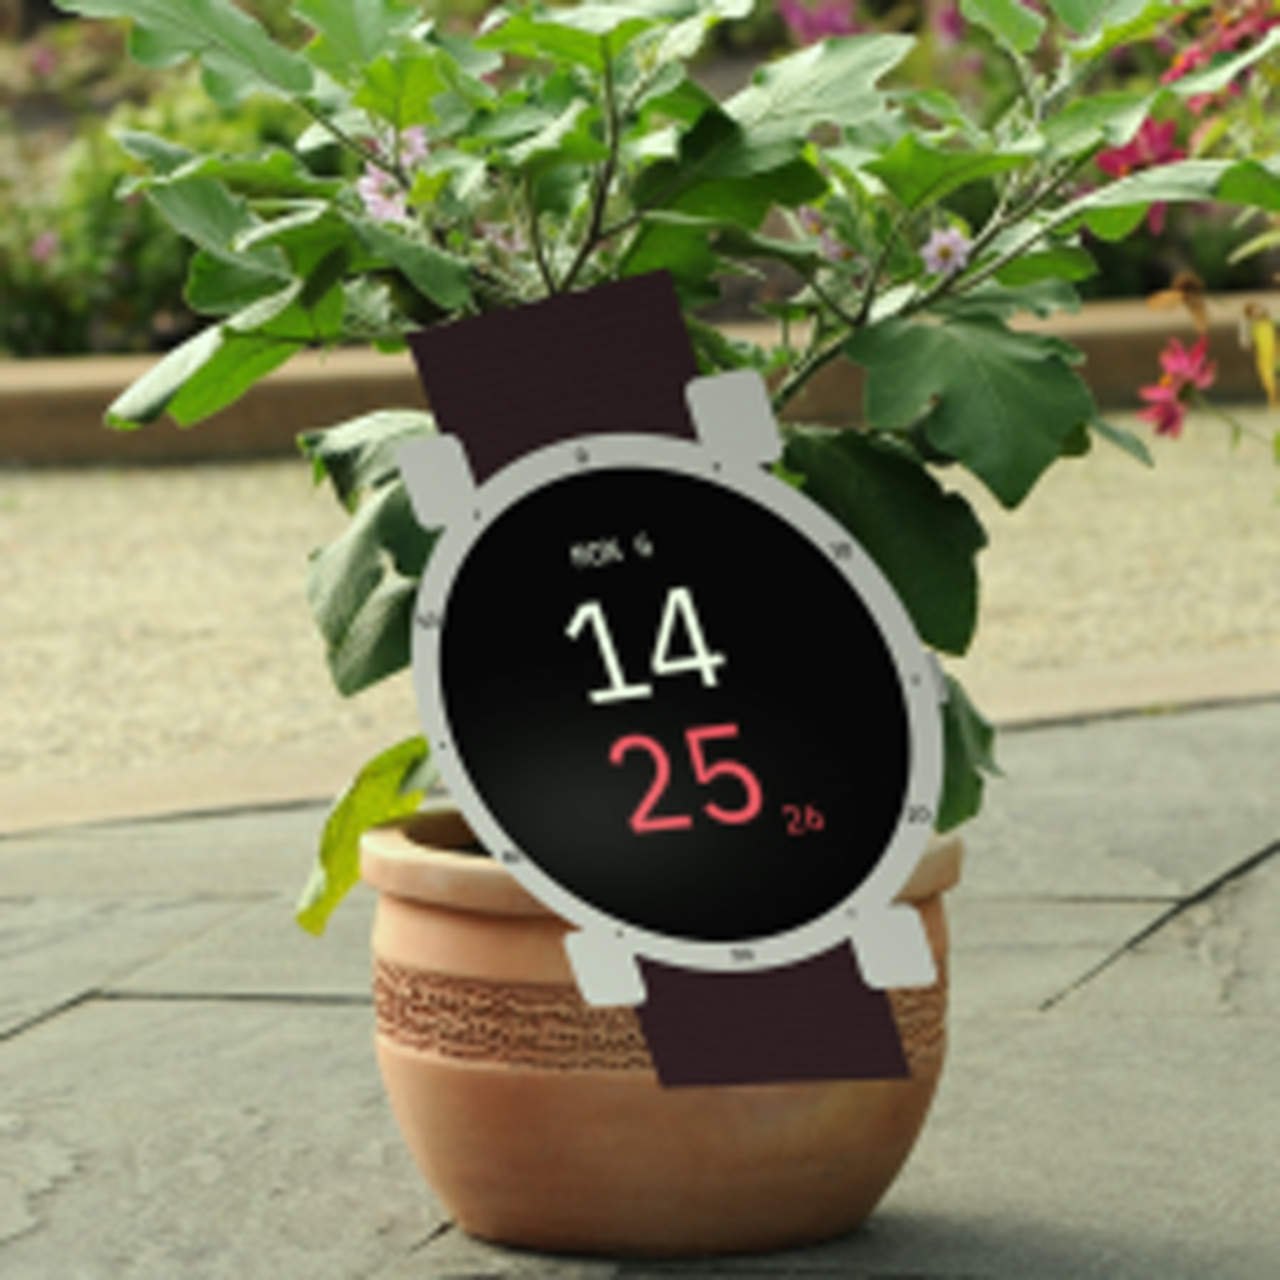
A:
T14:25
